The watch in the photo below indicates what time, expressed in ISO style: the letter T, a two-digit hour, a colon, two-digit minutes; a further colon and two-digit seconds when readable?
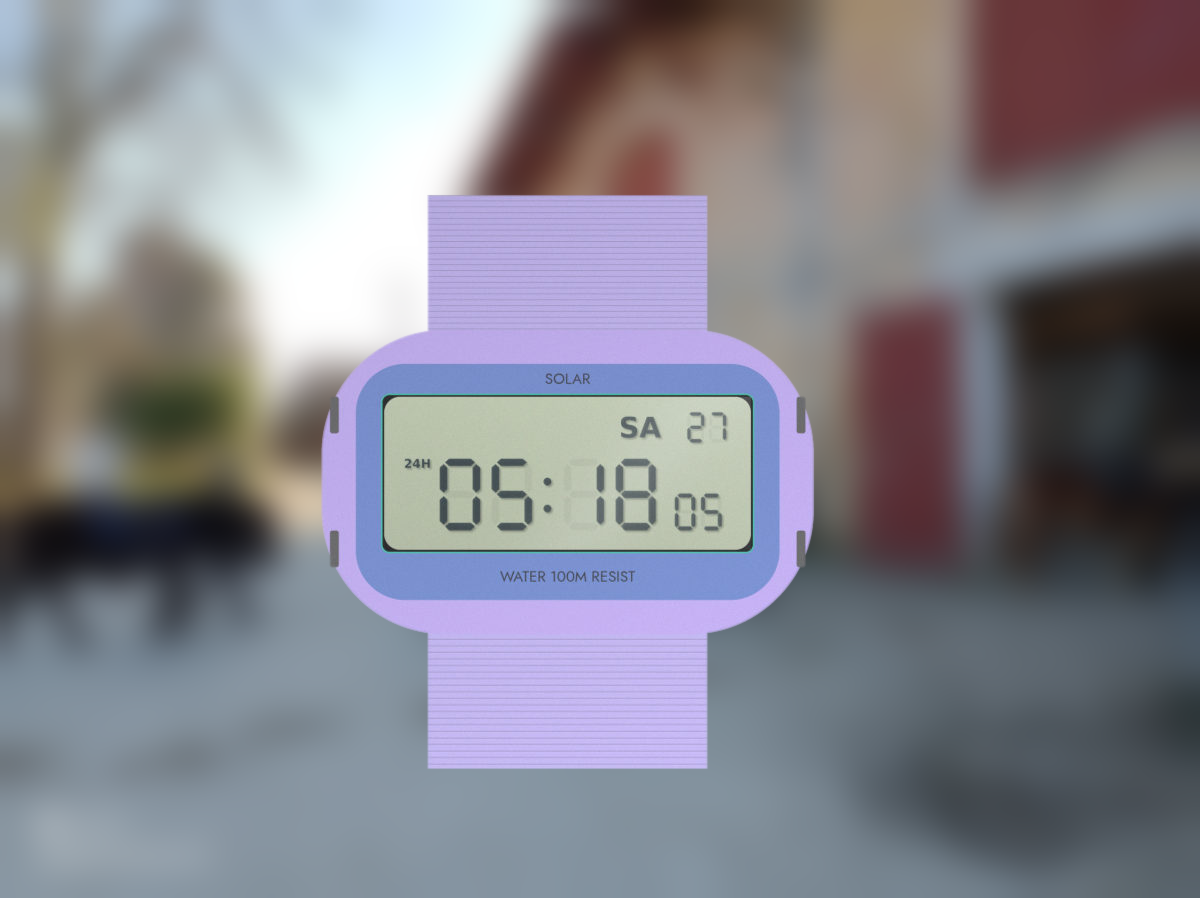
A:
T05:18:05
